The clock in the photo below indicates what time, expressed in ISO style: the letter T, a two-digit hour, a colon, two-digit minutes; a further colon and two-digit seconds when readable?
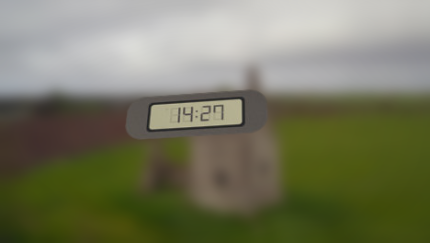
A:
T14:27
